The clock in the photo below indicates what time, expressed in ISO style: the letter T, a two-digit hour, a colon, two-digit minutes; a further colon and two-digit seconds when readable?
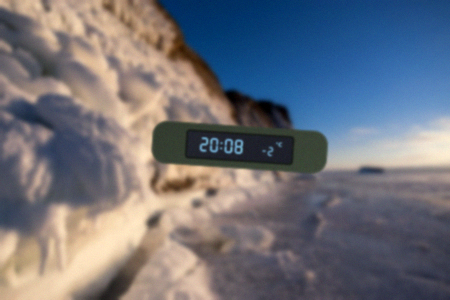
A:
T20:08
